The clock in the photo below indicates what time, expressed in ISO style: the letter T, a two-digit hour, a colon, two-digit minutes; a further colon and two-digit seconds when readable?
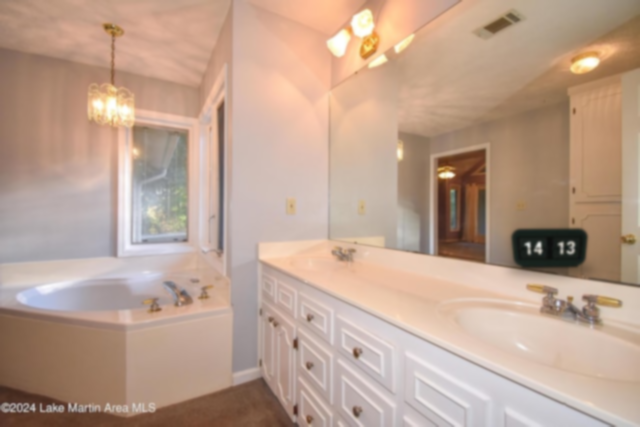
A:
T14:13
